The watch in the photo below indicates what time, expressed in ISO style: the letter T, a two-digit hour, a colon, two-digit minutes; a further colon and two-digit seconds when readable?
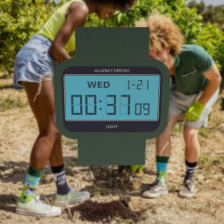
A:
T00:37:09
